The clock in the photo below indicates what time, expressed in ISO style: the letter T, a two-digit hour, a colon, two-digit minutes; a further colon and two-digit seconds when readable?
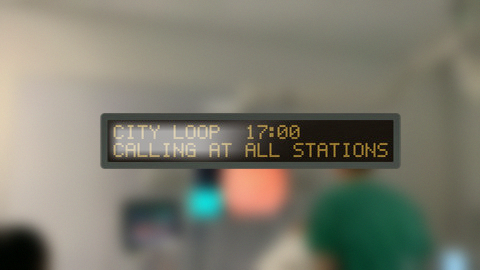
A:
T17:00
